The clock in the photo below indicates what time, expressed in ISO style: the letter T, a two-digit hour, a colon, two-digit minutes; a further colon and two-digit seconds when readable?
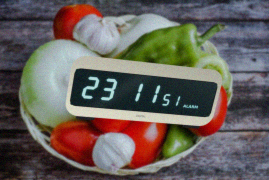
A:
T23:11:51
